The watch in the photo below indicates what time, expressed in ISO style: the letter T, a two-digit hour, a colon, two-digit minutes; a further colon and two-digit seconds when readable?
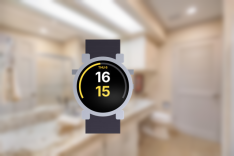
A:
T16:15
